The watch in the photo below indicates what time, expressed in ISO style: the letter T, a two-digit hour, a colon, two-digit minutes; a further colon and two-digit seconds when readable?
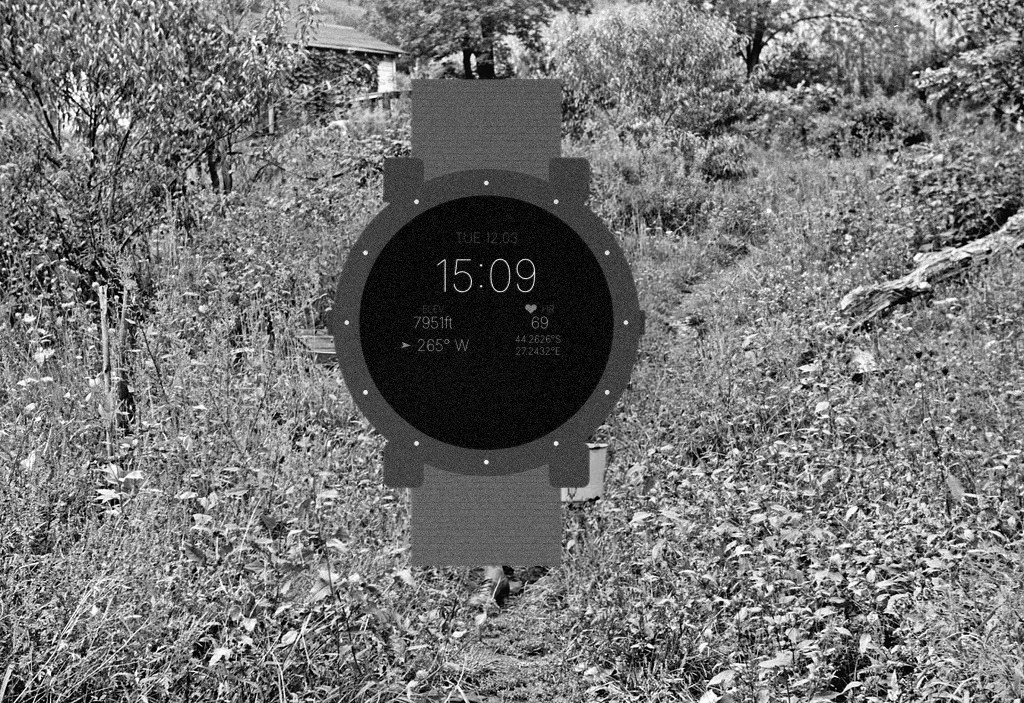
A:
T15:09
